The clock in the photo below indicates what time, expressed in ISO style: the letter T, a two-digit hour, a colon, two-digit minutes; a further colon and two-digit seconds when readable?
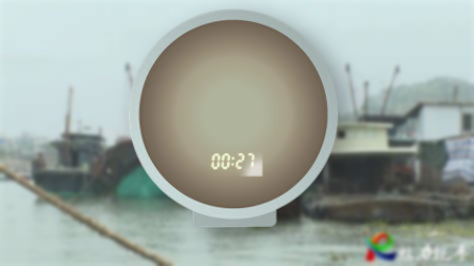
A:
T00:27
